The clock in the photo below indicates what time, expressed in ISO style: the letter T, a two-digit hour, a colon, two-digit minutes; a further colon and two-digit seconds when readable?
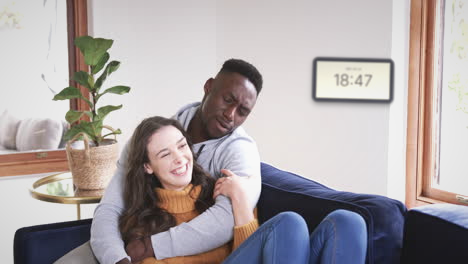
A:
T18:47
